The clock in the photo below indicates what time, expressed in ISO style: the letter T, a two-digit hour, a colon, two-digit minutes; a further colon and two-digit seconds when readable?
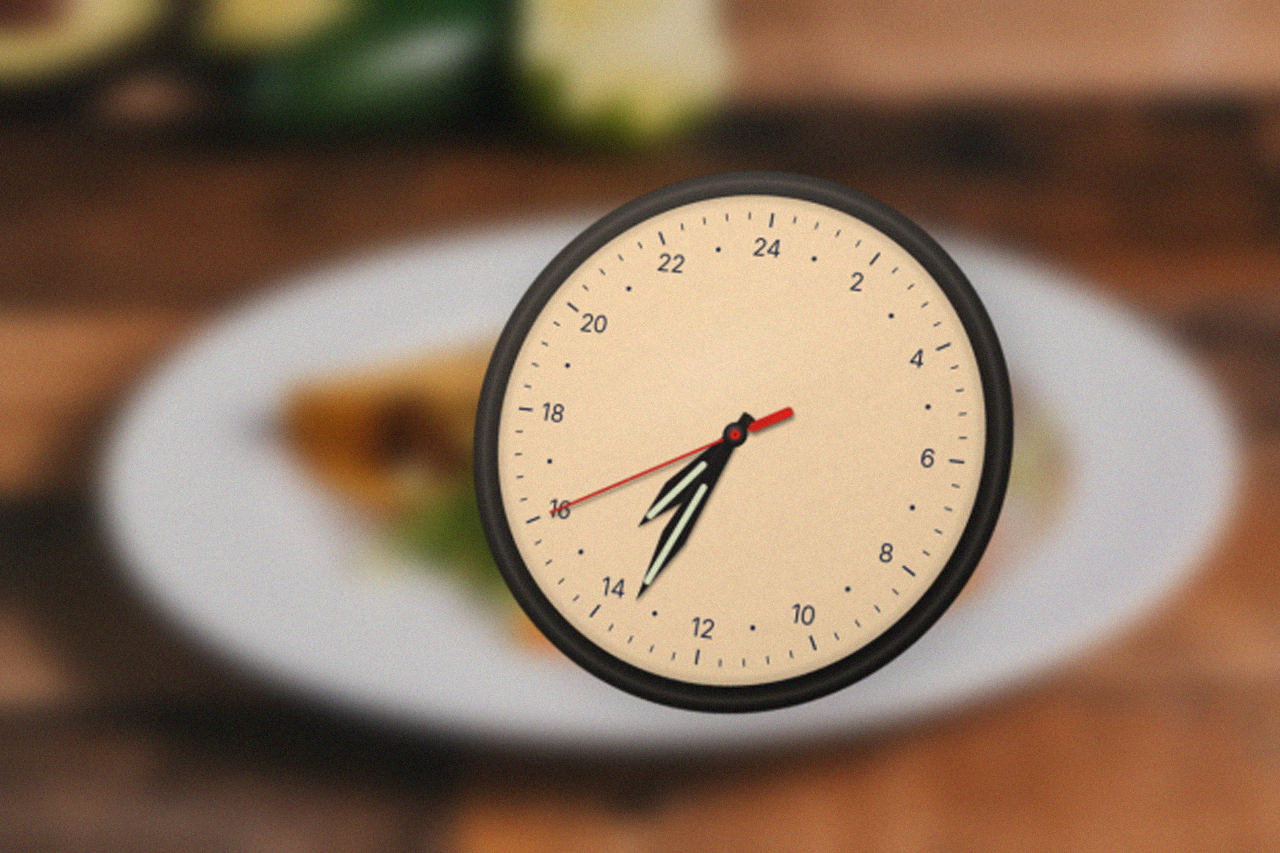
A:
T14:33:40
